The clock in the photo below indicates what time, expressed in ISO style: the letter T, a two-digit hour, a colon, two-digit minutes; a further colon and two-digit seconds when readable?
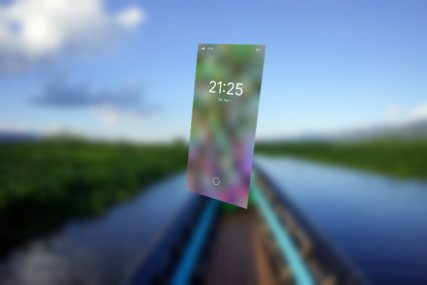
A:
T21:25
